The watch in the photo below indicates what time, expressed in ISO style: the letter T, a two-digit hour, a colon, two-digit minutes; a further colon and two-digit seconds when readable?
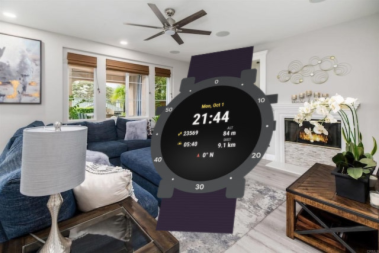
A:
T21:44
